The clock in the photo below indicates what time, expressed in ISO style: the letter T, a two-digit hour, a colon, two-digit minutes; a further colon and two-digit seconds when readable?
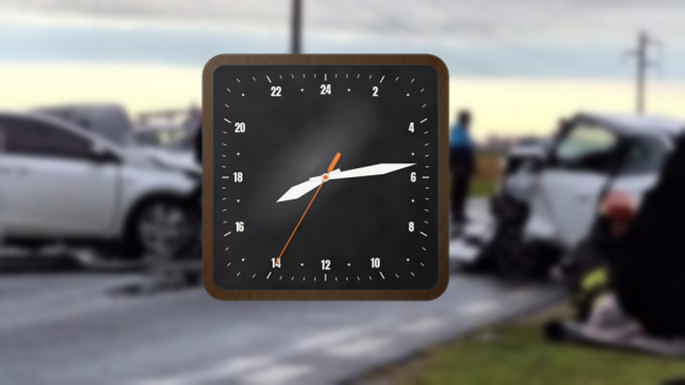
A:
T16:13:35
